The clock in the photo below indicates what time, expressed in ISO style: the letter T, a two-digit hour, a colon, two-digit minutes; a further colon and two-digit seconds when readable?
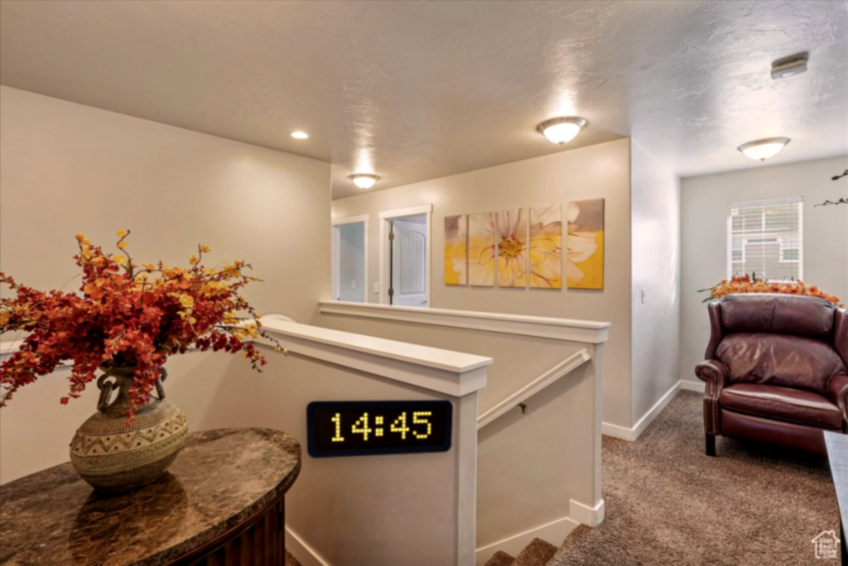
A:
T14:45
